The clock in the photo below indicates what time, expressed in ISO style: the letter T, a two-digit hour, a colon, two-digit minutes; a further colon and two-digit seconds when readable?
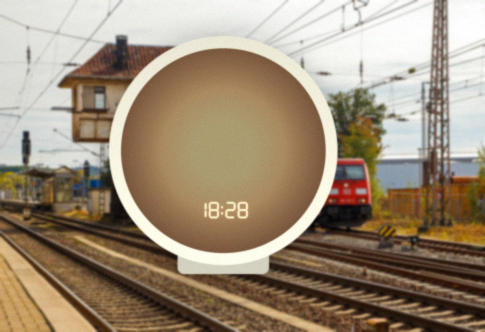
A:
T18:28
